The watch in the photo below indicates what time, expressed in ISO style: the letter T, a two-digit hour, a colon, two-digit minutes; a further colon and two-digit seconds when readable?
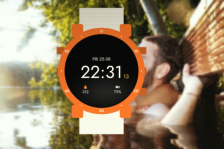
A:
T22:31
